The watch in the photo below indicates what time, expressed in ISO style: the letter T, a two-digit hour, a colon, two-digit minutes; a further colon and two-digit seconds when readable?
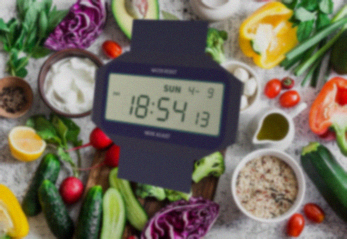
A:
T18:54:13
